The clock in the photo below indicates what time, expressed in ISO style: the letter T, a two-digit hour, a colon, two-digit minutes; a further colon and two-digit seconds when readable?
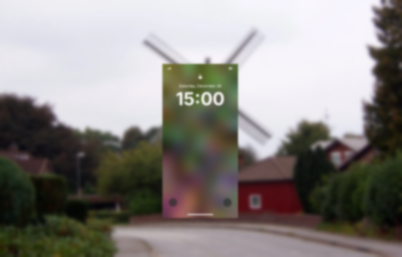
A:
T15:00
